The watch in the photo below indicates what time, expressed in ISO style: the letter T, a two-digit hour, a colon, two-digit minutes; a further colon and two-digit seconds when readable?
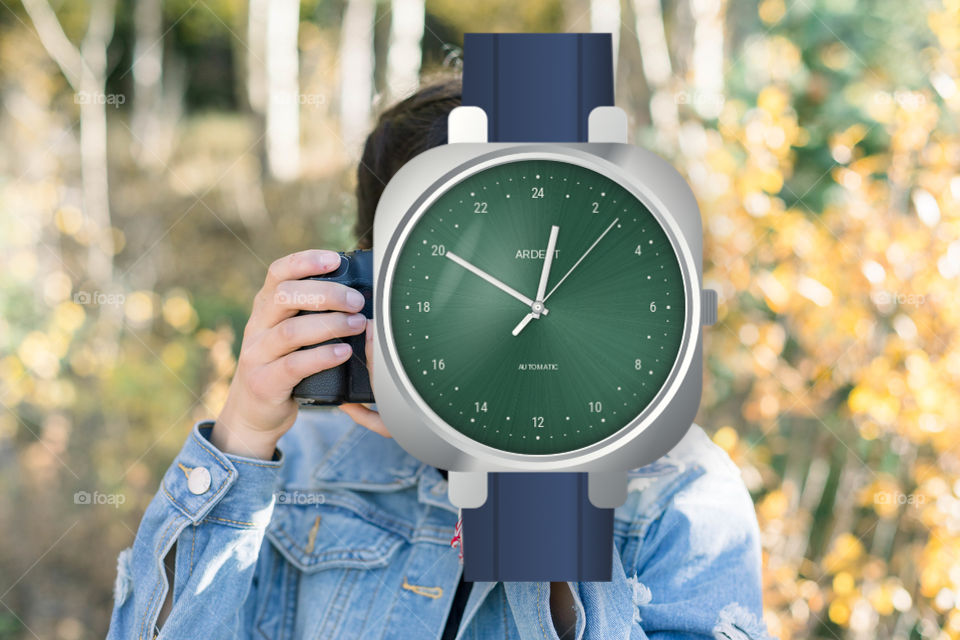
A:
T00:50:07
